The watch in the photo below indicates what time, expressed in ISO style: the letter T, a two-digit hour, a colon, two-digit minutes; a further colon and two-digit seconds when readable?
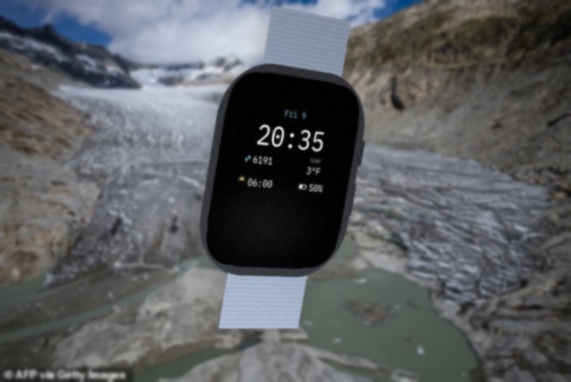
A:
T20:35
